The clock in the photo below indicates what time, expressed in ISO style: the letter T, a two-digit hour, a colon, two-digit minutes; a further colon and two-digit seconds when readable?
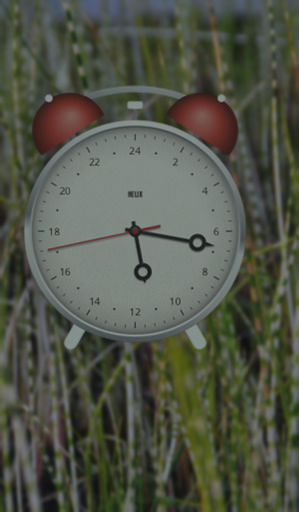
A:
T11:16:43
